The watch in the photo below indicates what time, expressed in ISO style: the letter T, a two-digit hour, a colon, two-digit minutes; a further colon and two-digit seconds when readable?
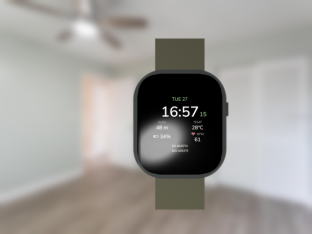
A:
T16:57
